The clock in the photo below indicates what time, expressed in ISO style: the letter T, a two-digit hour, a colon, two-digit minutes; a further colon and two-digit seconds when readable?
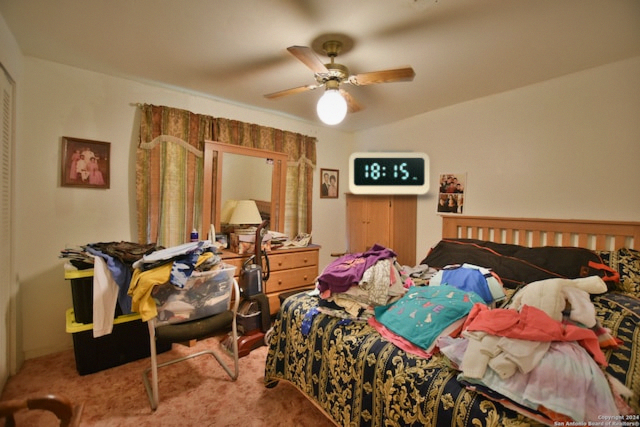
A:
T18:15
